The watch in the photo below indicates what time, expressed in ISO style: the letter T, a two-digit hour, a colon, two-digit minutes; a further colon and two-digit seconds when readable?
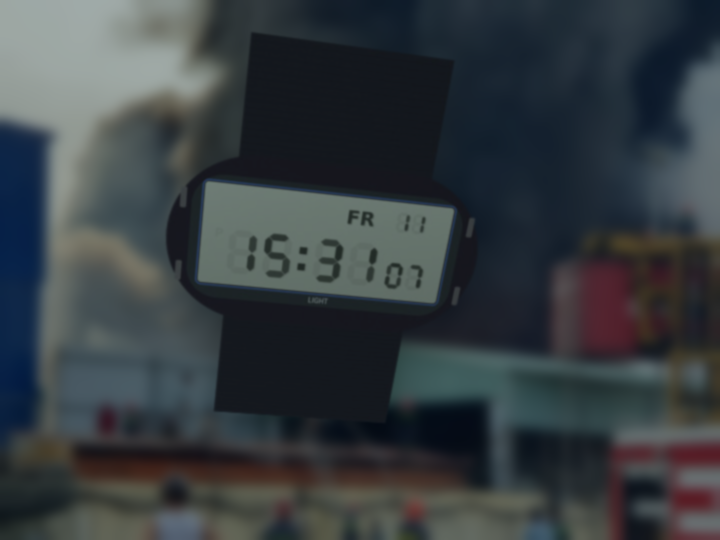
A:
T15:31:07
